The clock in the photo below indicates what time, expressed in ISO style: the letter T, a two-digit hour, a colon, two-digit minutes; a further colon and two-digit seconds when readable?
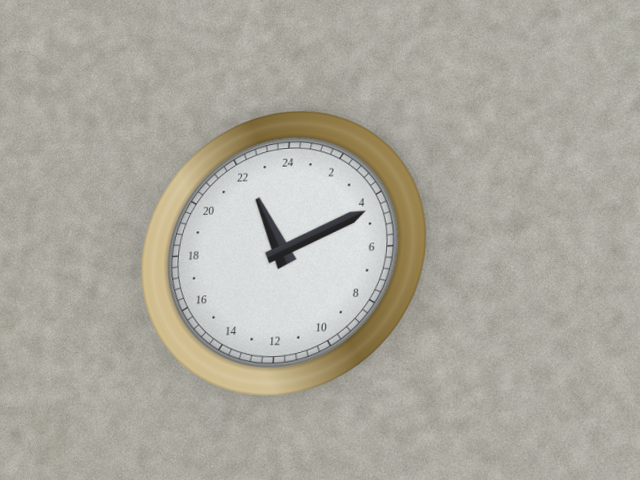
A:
T22:11
